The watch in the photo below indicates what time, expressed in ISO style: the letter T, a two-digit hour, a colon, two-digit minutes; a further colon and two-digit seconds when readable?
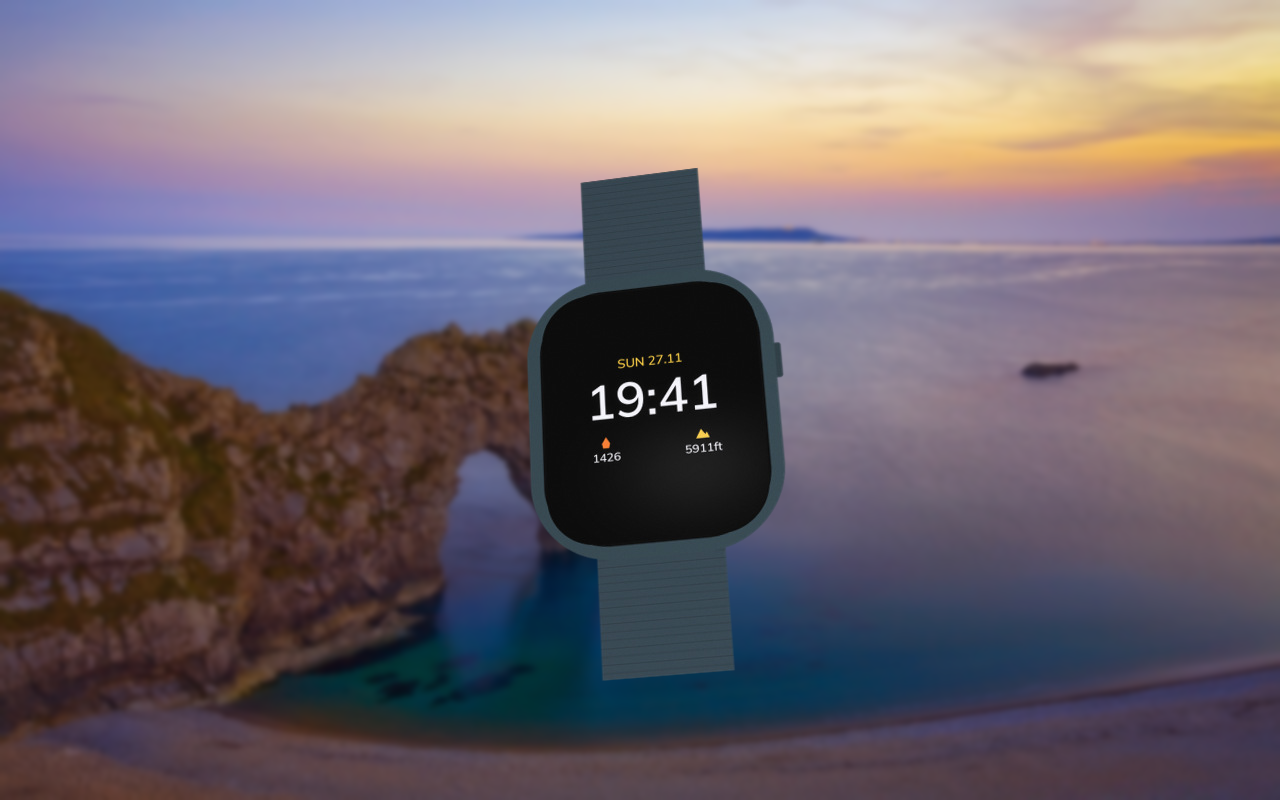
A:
T19:41
